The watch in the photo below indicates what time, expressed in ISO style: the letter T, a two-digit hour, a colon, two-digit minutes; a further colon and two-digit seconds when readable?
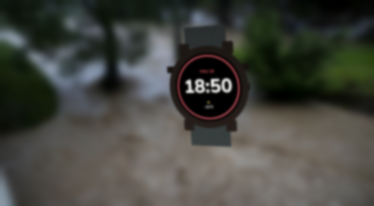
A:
T18:50
